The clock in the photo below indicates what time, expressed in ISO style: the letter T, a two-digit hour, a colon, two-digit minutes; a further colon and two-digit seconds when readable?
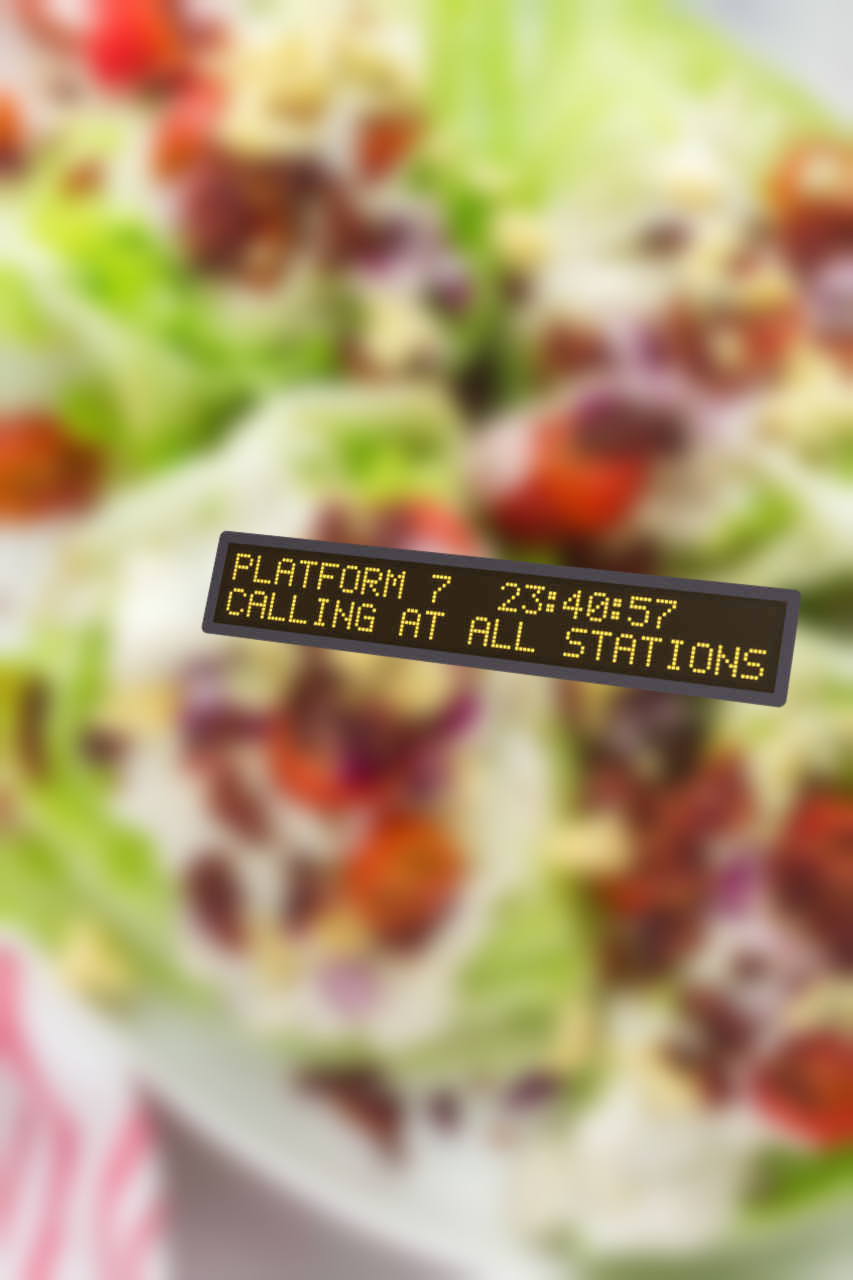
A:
T23:40:57
